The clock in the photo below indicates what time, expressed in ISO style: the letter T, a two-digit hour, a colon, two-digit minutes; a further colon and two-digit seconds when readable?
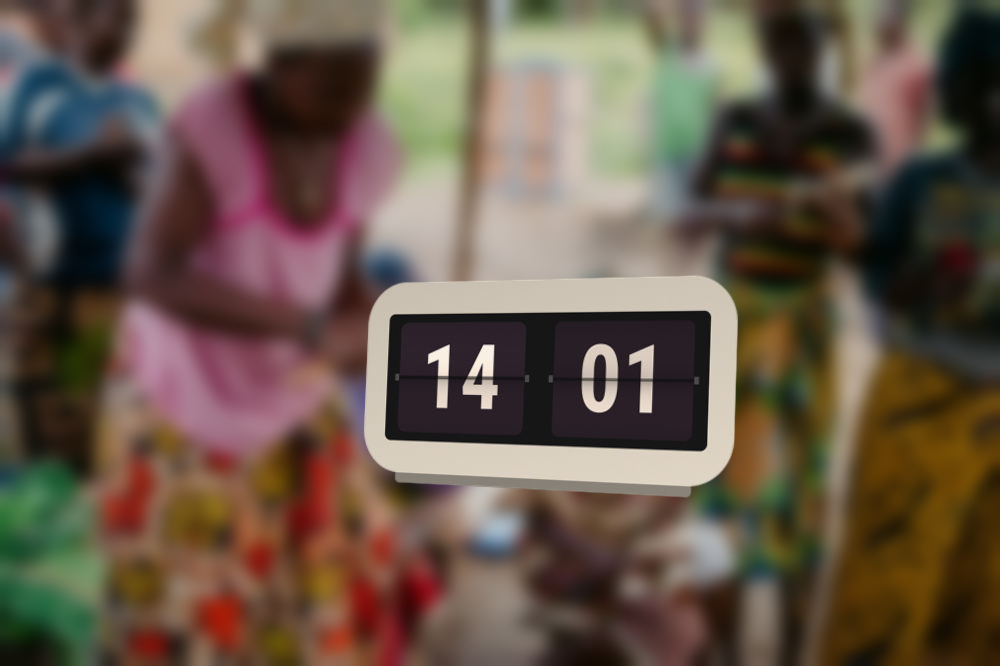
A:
T14:01
